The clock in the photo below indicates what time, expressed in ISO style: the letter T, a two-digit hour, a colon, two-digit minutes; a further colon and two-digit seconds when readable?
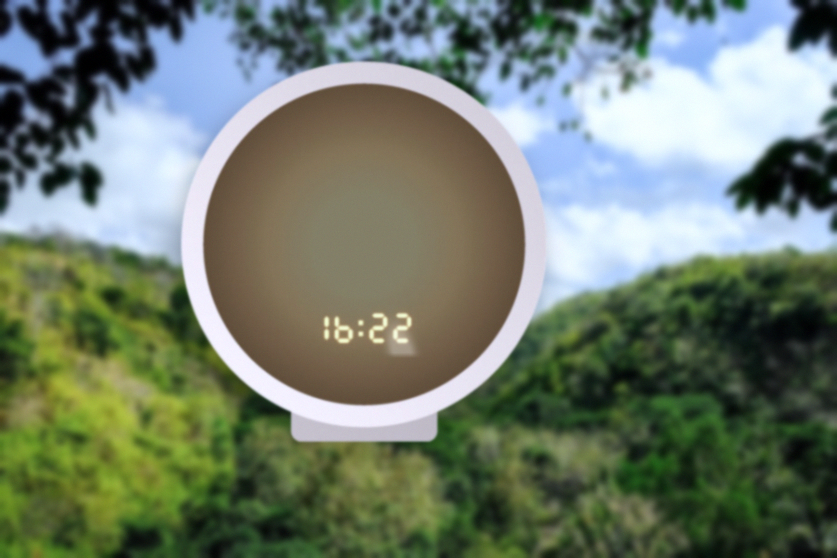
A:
T16:22
